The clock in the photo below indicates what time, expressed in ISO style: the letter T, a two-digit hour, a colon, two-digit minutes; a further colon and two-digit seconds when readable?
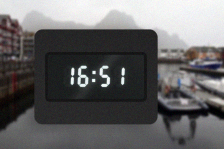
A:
T16:51
